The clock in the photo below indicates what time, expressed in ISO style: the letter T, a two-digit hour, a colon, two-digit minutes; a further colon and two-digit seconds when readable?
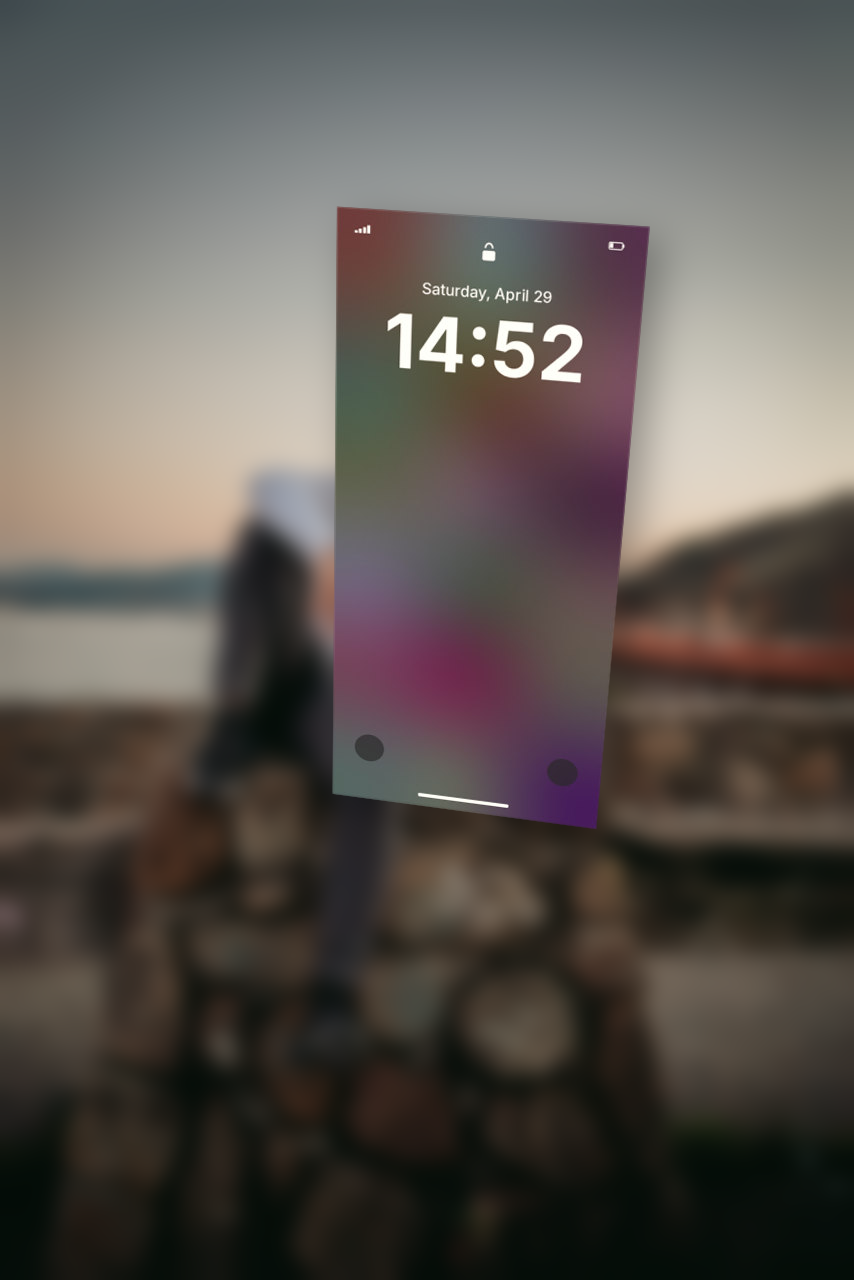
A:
T14:52
